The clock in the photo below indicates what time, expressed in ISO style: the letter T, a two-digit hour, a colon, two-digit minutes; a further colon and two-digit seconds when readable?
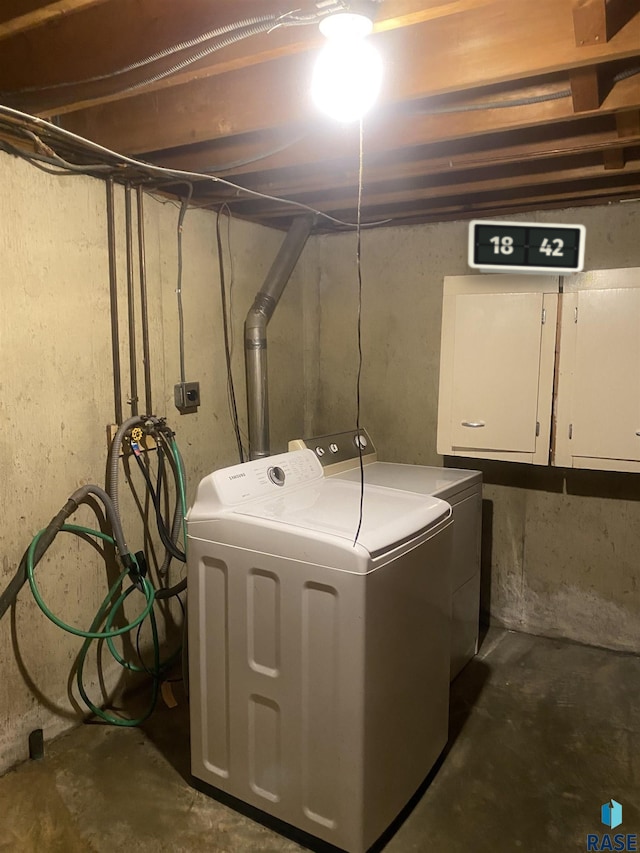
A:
T18:42
